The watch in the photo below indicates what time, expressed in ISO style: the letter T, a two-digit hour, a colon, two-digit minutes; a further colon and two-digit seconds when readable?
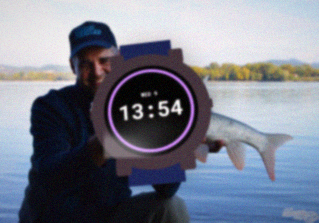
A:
T13:54
